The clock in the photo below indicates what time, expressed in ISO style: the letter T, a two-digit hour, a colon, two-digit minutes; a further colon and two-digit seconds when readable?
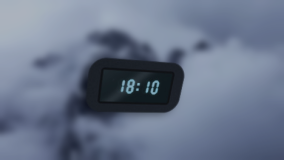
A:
T18:10
